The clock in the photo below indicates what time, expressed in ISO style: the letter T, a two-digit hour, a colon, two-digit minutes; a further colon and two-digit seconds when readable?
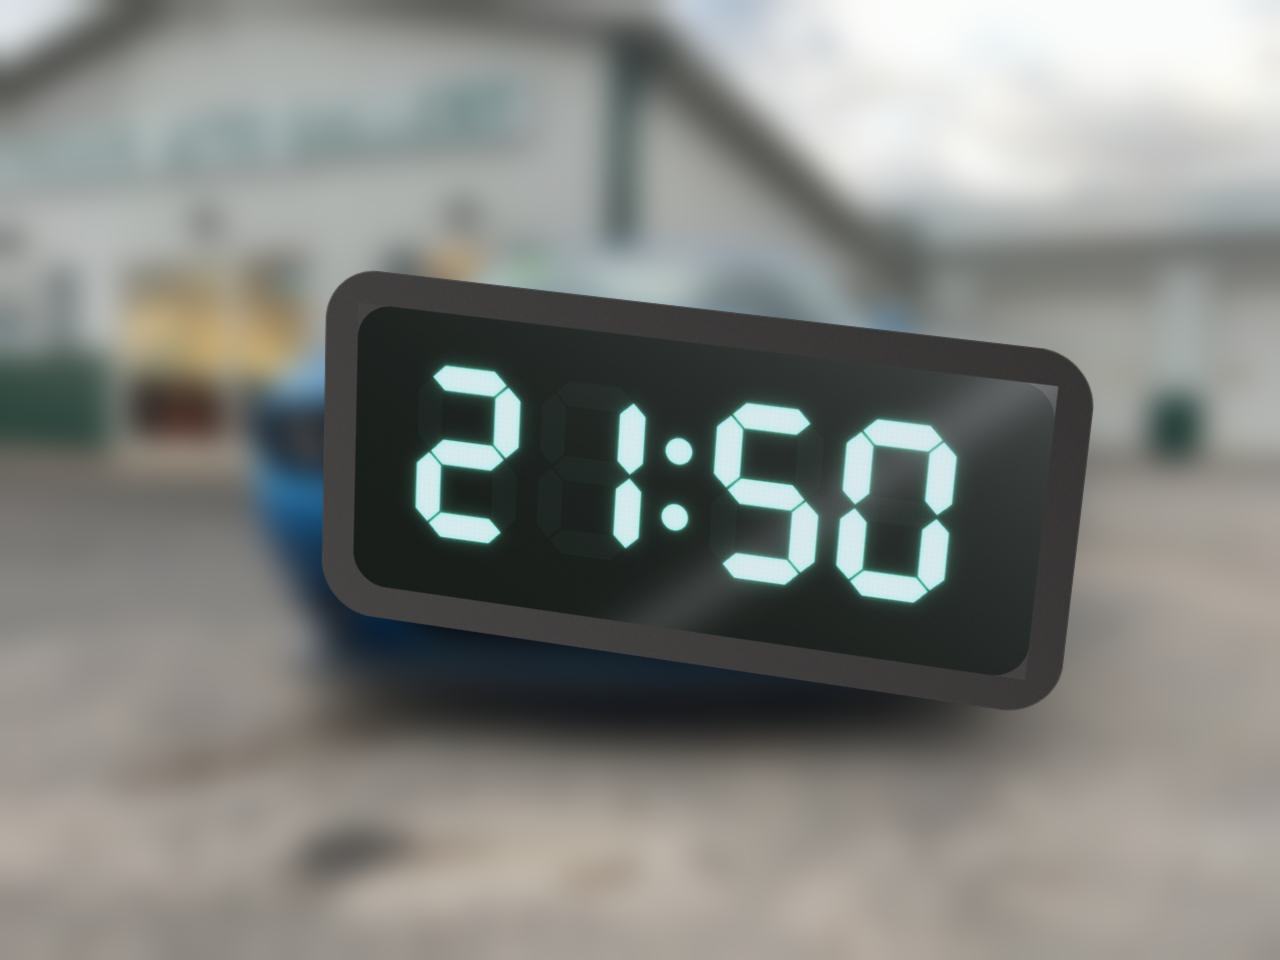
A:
T21:50
